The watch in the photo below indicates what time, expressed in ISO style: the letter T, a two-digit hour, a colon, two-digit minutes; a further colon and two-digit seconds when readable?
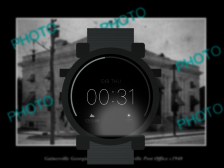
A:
T00:31
